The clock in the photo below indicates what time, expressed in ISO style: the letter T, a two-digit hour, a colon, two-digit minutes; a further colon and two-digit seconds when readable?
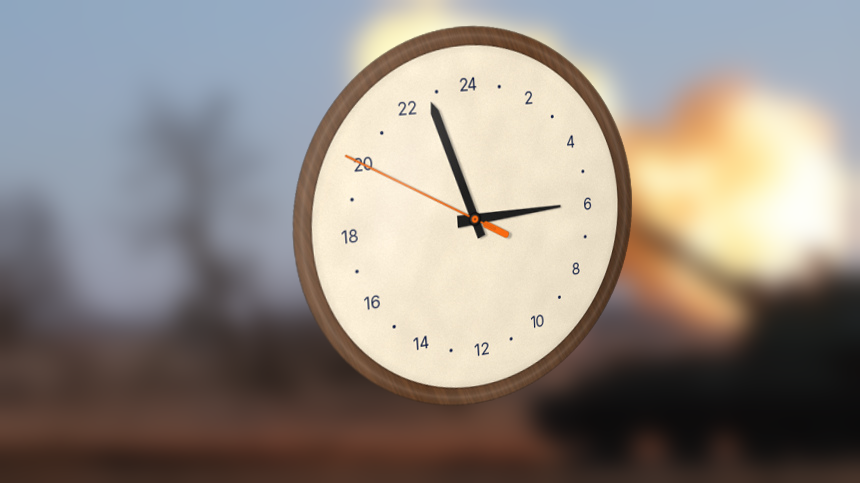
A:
T05:56:50
